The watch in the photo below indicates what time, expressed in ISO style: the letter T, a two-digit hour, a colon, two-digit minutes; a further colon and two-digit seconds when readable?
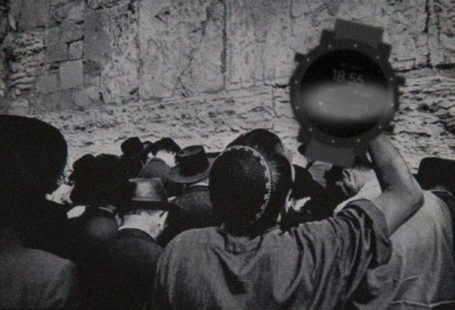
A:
T18:55
